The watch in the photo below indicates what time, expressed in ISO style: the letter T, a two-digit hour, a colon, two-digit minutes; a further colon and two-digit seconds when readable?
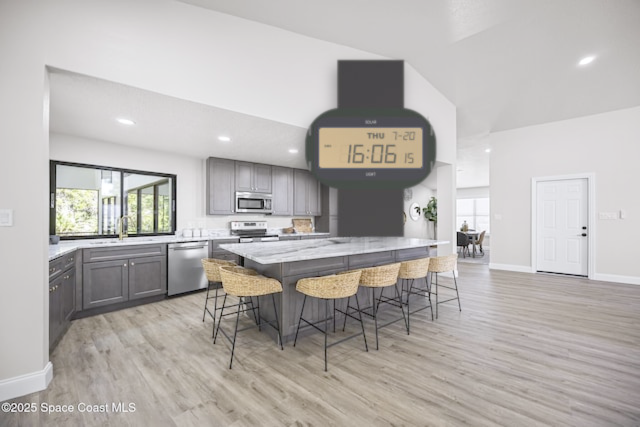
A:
T16:06:15
